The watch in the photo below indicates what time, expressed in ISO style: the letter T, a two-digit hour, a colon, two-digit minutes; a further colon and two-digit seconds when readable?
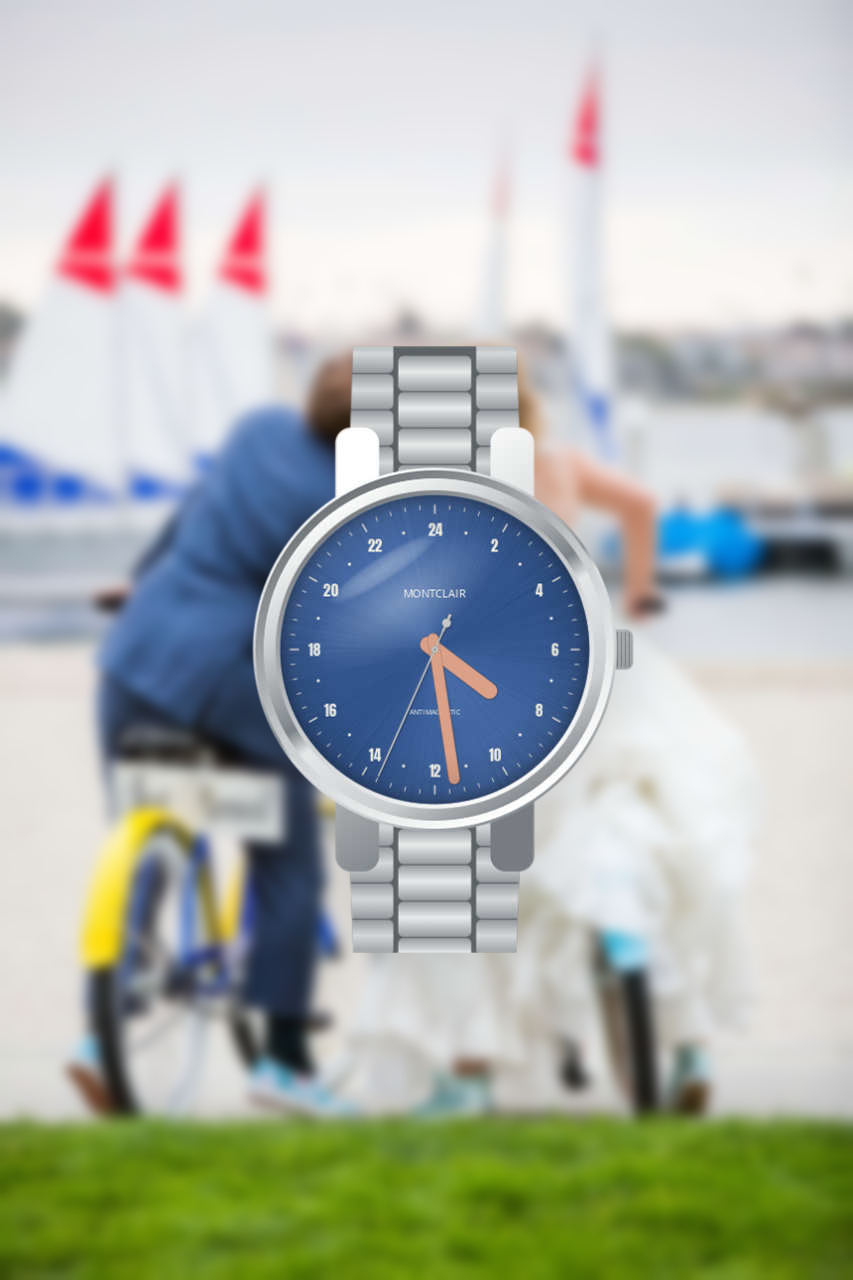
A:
T08:28:34
